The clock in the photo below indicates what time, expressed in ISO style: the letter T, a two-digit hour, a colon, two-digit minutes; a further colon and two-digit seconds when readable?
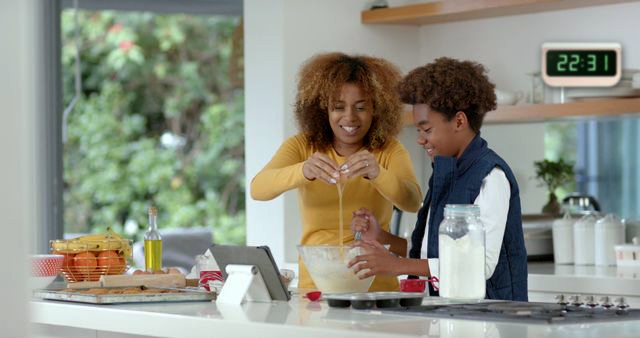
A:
T22:31
